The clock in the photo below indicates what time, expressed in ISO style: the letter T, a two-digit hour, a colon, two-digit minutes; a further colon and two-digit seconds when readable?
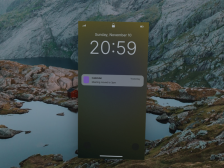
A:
T20:59
